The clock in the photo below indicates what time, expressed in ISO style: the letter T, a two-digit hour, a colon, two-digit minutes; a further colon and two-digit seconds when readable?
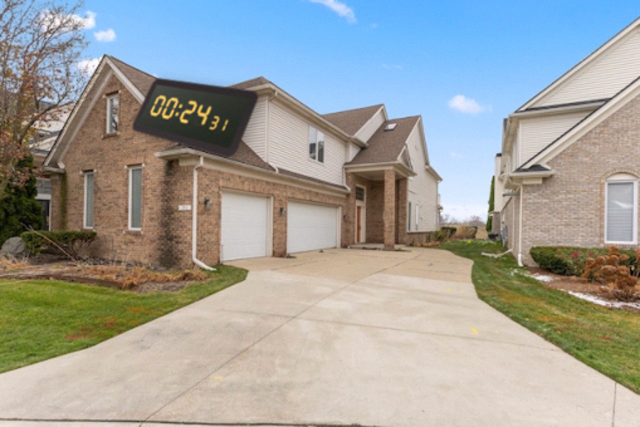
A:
T00:24:31
